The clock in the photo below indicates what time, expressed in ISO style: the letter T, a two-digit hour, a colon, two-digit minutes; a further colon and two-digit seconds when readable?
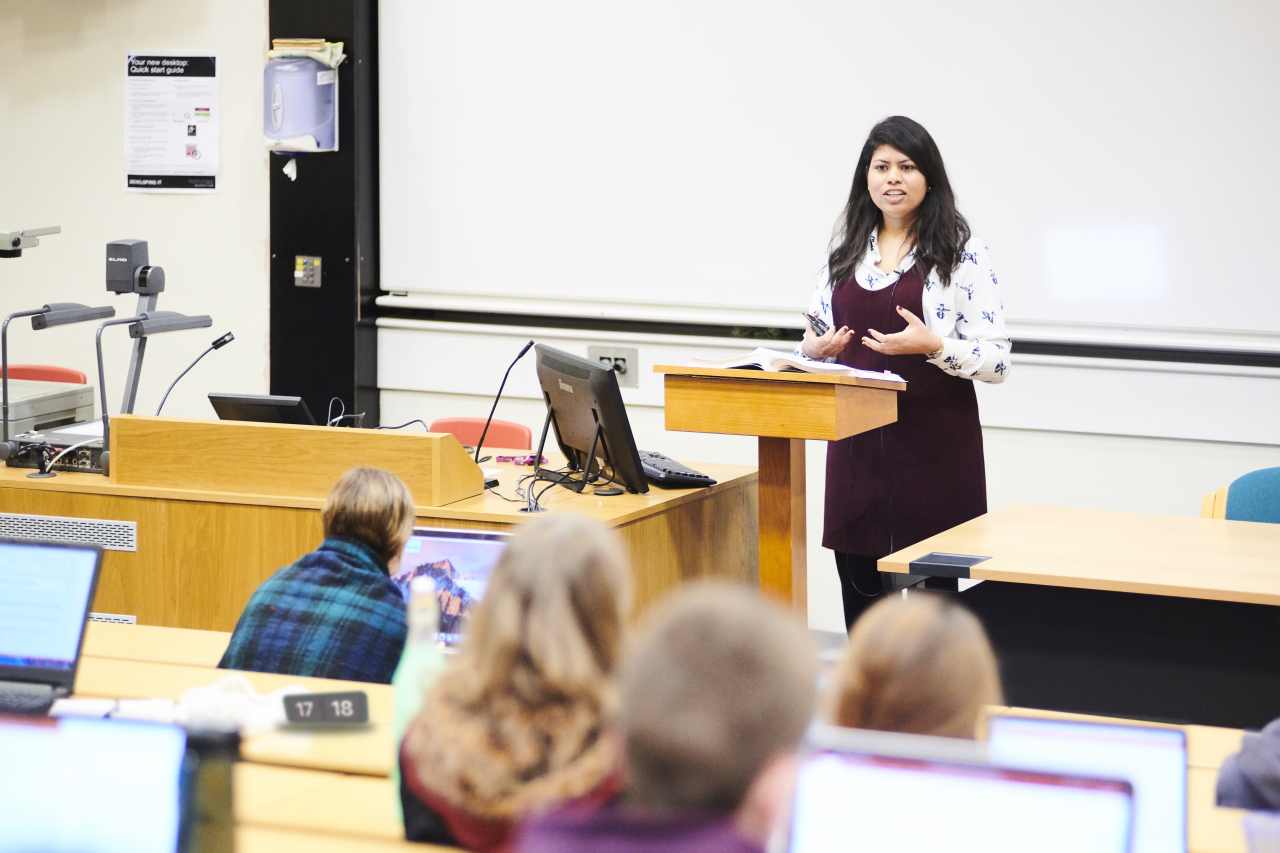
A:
T17:18
